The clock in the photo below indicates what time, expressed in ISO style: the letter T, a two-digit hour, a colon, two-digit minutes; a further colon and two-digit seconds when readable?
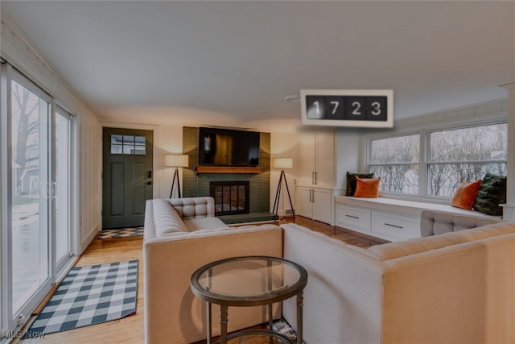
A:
T17:23
